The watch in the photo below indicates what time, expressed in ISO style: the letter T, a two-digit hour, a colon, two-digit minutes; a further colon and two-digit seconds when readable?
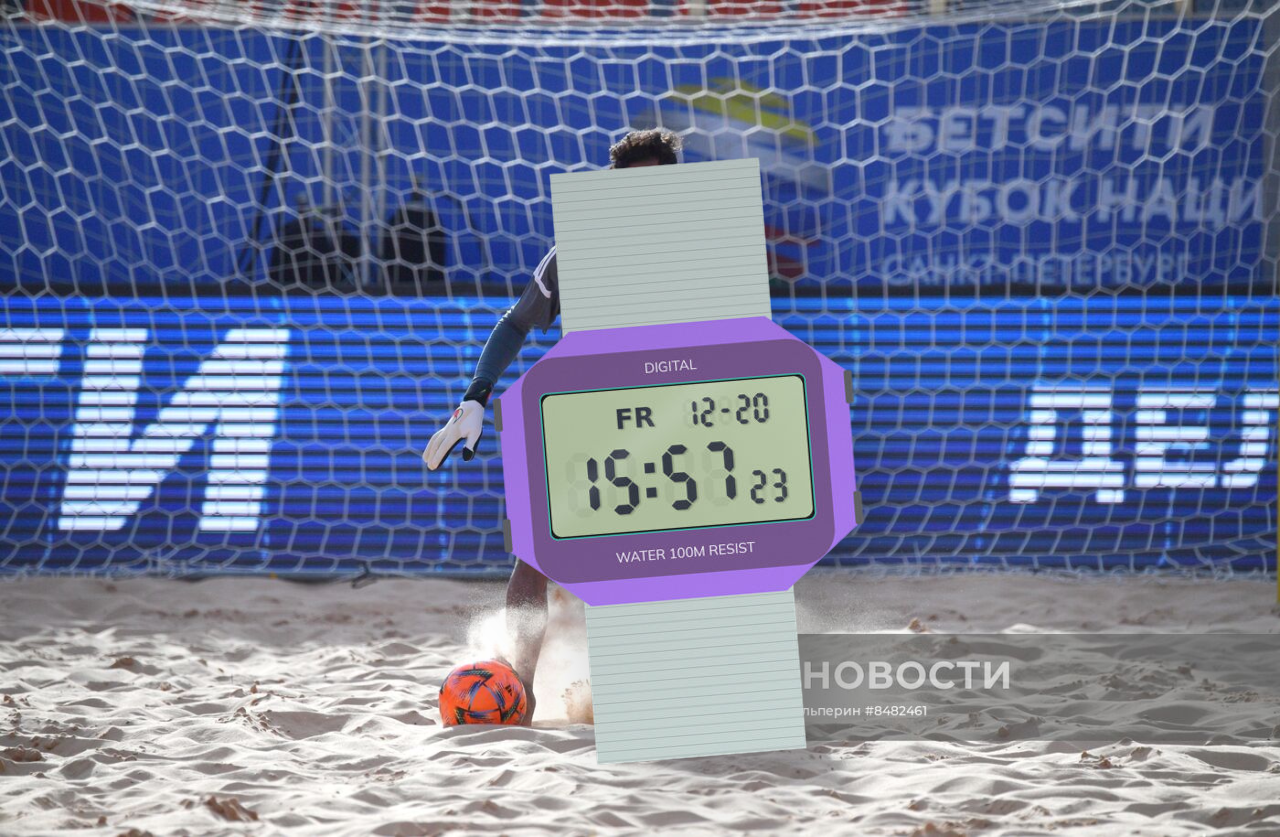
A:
T15:57:23
